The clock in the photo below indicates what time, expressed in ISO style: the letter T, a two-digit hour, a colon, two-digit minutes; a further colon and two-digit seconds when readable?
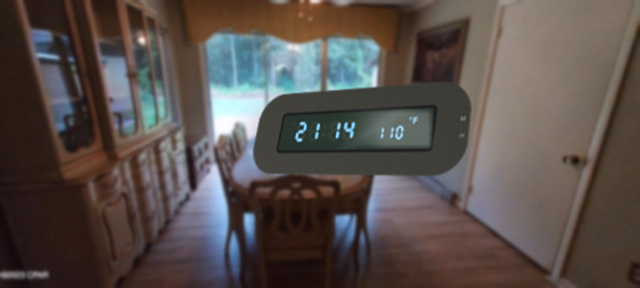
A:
T21:14
